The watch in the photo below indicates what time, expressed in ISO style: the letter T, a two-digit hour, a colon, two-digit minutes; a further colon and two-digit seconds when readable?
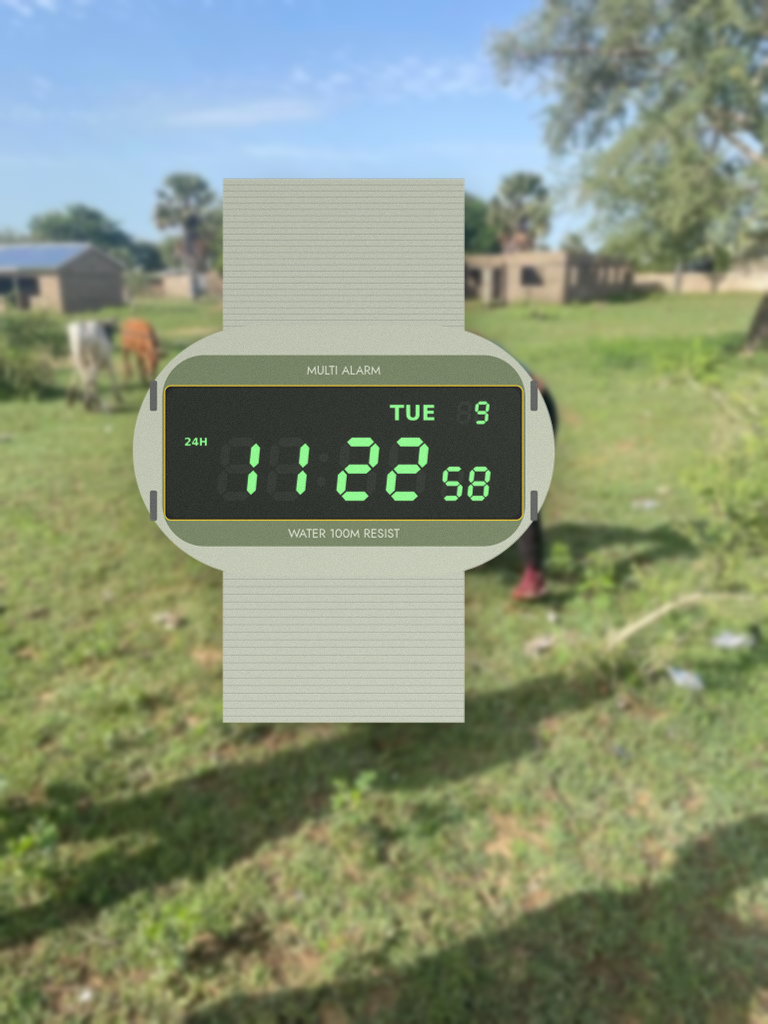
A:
T11:22:58
